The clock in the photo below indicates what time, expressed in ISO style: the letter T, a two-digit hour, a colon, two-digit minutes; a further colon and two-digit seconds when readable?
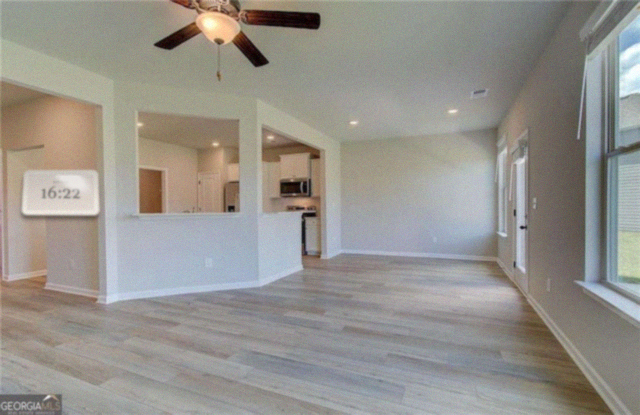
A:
T16:22
